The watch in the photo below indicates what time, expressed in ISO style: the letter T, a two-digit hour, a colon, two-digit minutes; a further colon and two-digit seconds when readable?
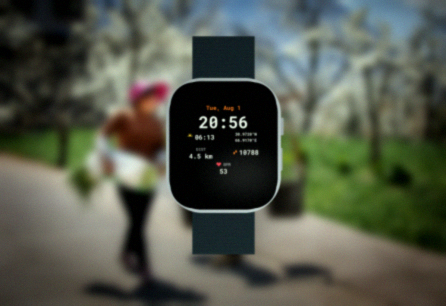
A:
T20:56
